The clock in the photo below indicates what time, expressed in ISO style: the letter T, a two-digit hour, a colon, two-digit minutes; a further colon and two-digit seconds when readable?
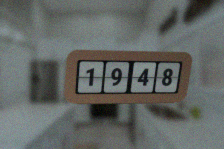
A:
T19:48
